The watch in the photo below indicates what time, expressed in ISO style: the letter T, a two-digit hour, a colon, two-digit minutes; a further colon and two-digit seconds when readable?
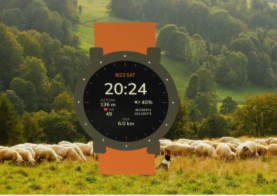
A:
T20:24
